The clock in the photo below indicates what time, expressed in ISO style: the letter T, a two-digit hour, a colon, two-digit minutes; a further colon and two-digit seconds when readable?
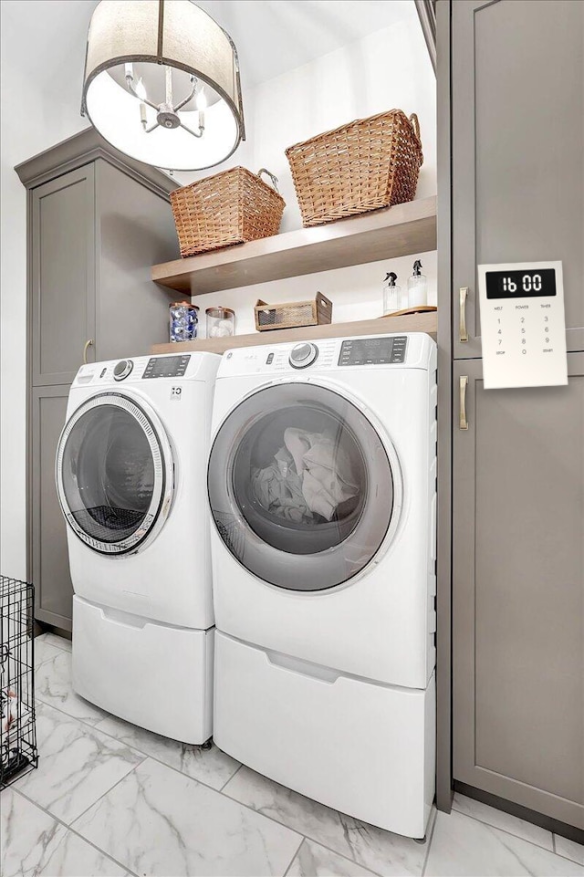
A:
T16:00
